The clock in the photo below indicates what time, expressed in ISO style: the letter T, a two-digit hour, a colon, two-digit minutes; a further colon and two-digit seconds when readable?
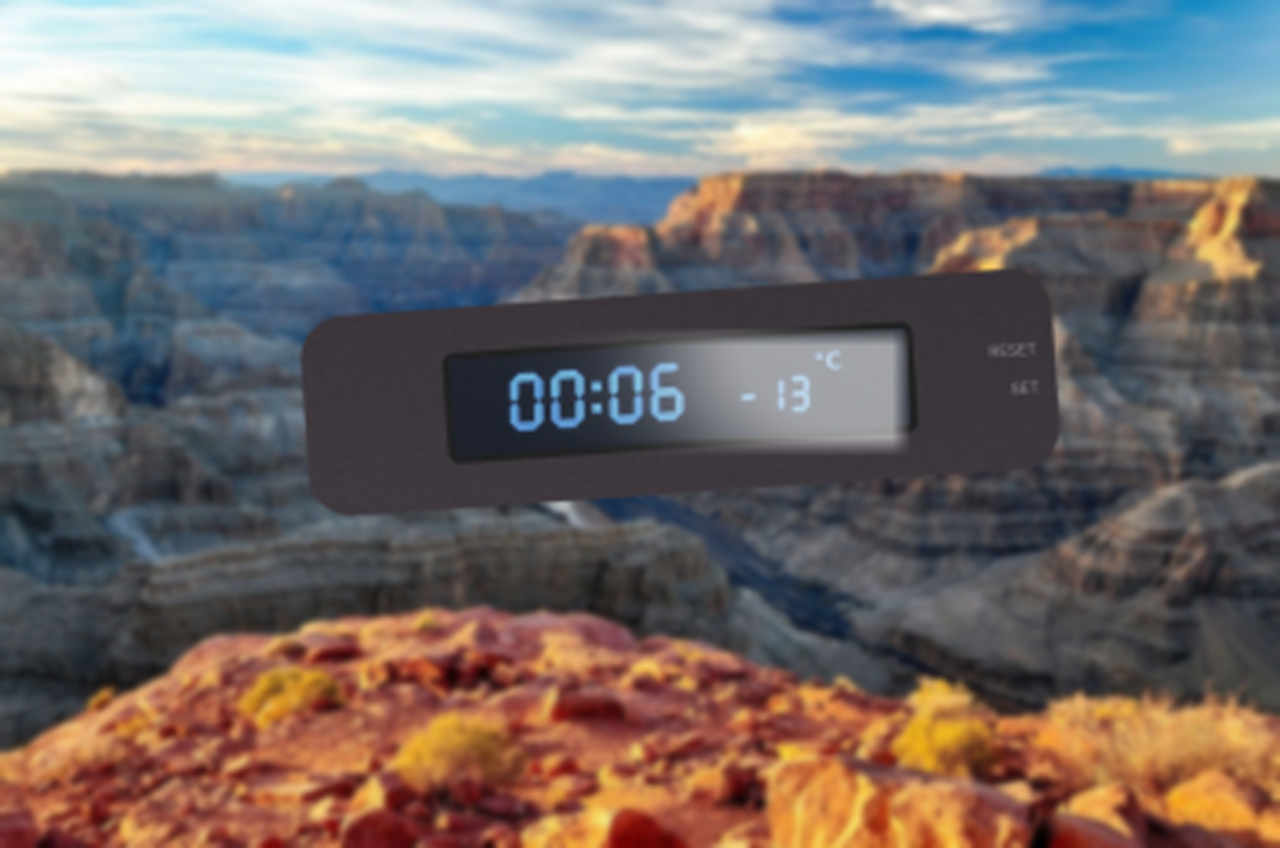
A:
T00:06
